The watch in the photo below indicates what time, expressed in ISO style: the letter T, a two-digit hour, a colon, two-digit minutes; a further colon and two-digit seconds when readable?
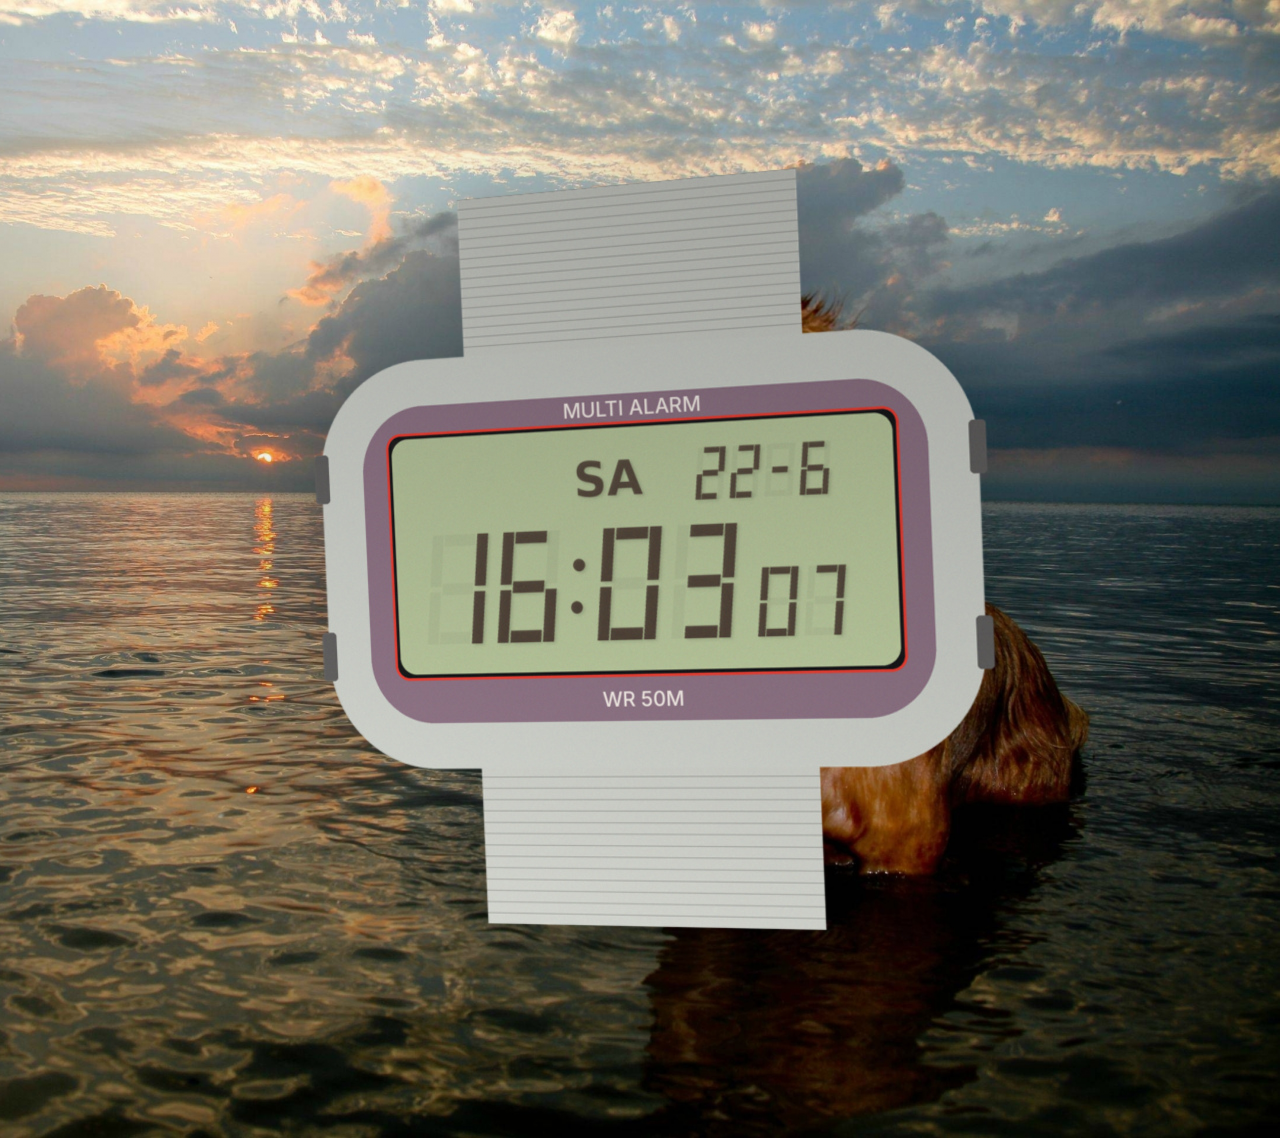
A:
T16:03:07
